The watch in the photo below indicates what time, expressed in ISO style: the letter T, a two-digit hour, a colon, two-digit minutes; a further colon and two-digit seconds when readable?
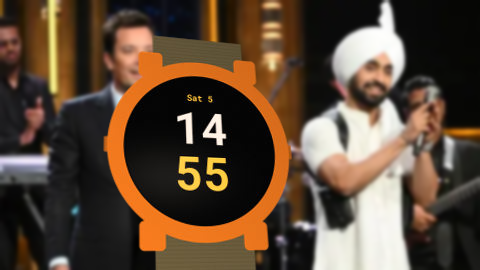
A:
T14:55
